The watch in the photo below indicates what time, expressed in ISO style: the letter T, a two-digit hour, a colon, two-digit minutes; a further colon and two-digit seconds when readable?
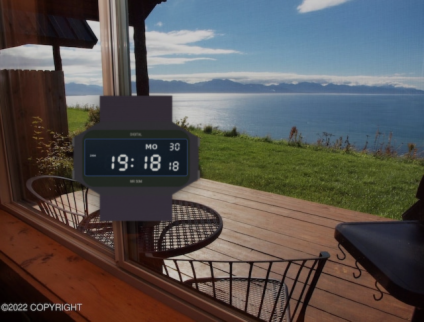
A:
T19:18:18
